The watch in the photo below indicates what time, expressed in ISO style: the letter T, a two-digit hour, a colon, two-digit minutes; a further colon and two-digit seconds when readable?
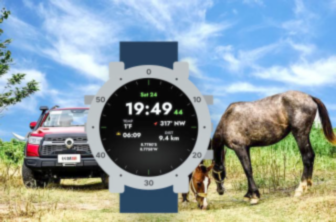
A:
T19:49
